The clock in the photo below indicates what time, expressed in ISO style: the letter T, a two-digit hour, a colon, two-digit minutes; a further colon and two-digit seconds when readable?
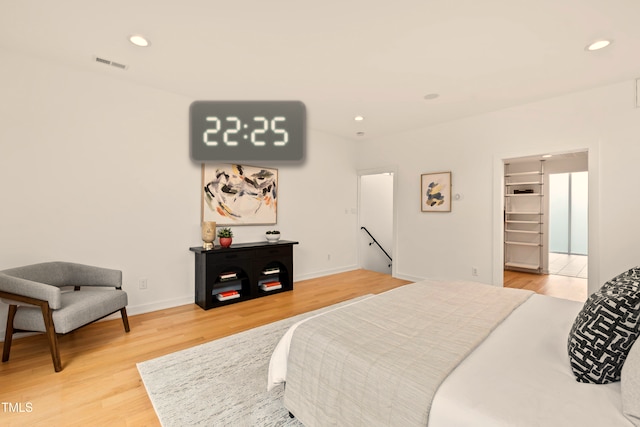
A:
T22:25
